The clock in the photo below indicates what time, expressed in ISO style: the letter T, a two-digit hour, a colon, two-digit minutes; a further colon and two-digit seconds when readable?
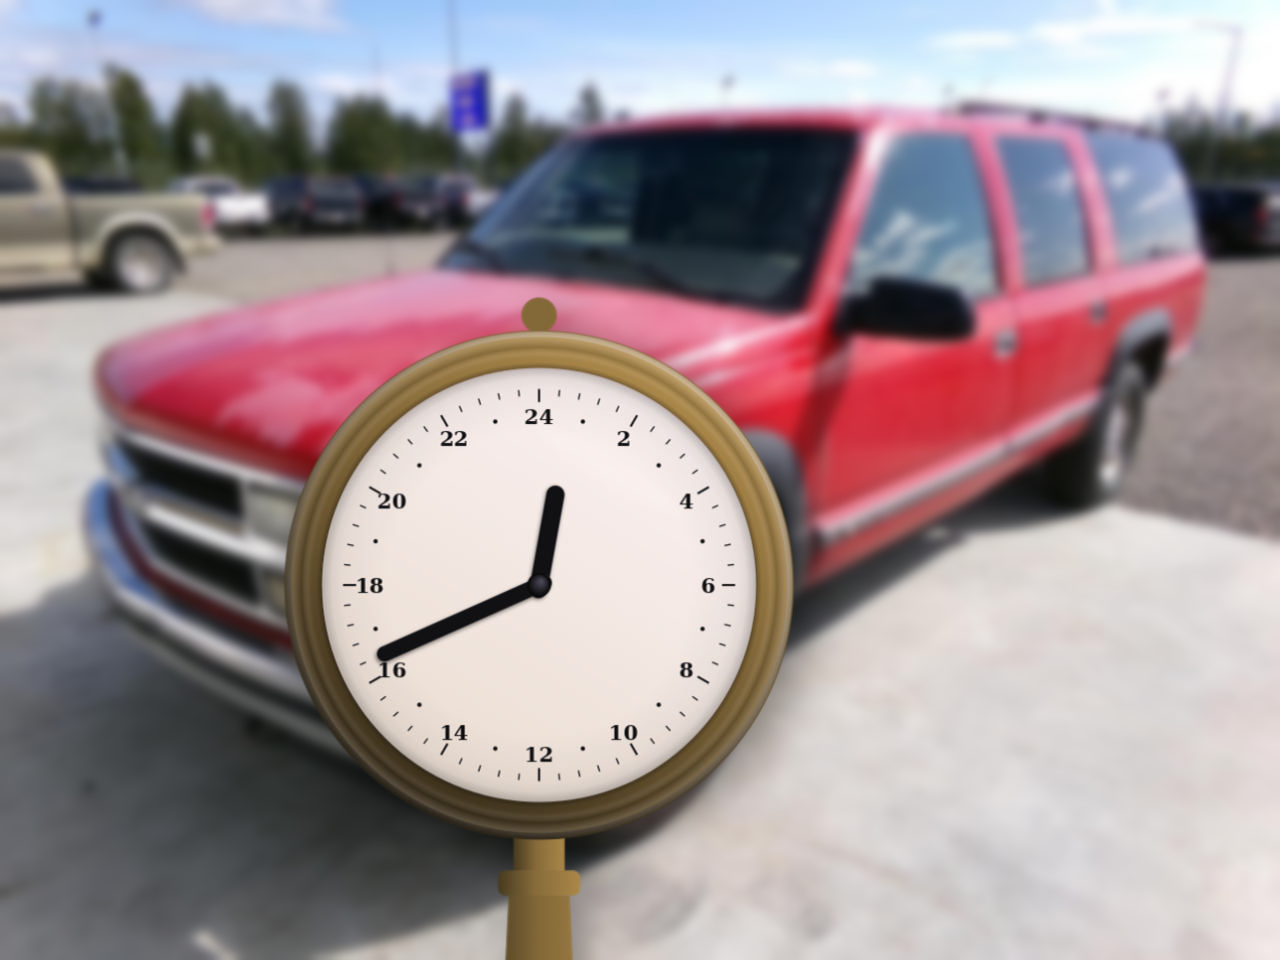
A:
T00:41
